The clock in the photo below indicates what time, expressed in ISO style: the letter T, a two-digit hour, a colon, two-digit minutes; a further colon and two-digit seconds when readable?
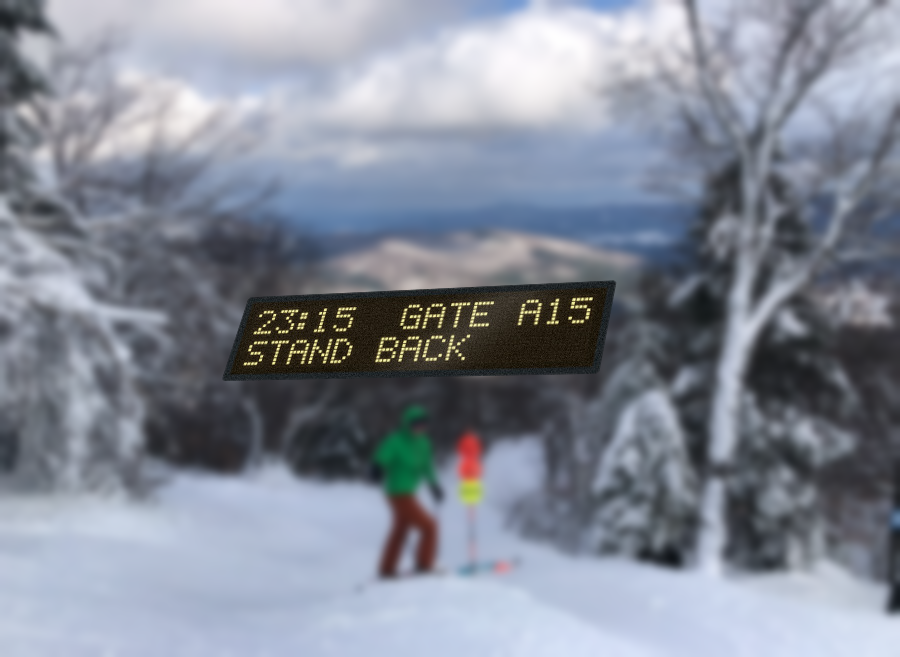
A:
T23:15
